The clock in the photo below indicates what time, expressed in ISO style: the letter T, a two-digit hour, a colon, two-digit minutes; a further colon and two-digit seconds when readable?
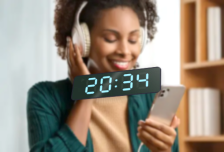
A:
T20:34
